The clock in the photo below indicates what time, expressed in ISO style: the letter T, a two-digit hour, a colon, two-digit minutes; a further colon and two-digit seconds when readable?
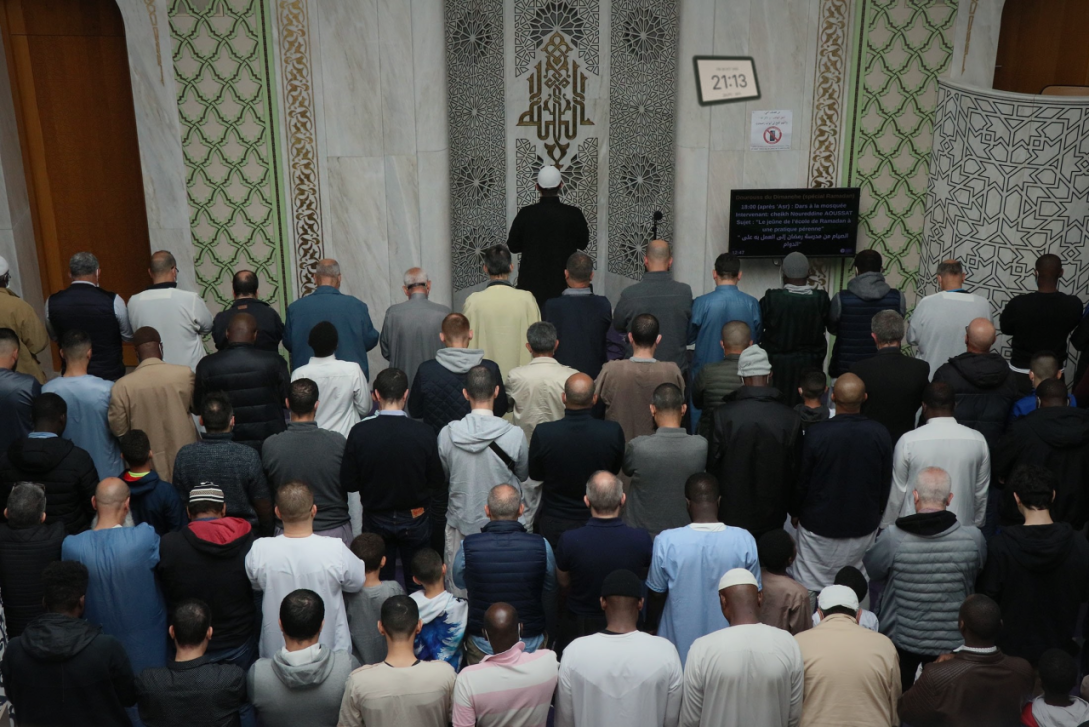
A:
T21:13
